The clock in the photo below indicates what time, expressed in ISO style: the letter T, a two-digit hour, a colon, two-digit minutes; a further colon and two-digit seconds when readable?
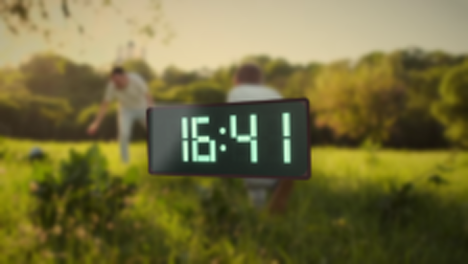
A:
T16:41
